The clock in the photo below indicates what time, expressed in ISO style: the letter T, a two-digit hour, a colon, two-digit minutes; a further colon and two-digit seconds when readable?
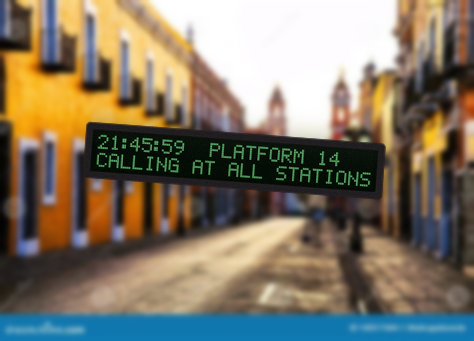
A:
T21:45:59
